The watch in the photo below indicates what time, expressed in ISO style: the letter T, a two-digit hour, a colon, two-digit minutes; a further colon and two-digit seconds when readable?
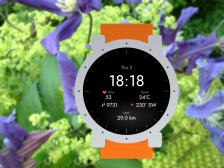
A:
T18:18
